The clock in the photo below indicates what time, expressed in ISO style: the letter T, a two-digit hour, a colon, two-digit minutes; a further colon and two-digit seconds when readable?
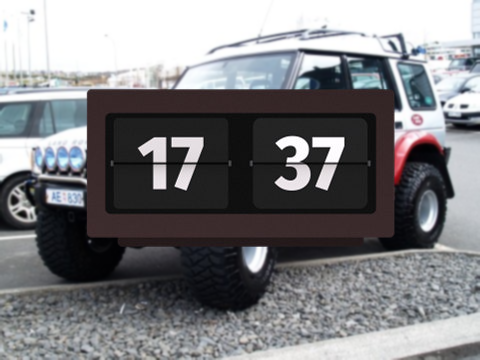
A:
T17:37
